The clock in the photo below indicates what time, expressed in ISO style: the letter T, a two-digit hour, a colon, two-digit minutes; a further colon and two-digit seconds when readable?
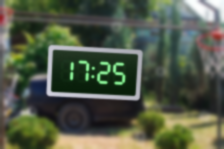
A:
T17:25
